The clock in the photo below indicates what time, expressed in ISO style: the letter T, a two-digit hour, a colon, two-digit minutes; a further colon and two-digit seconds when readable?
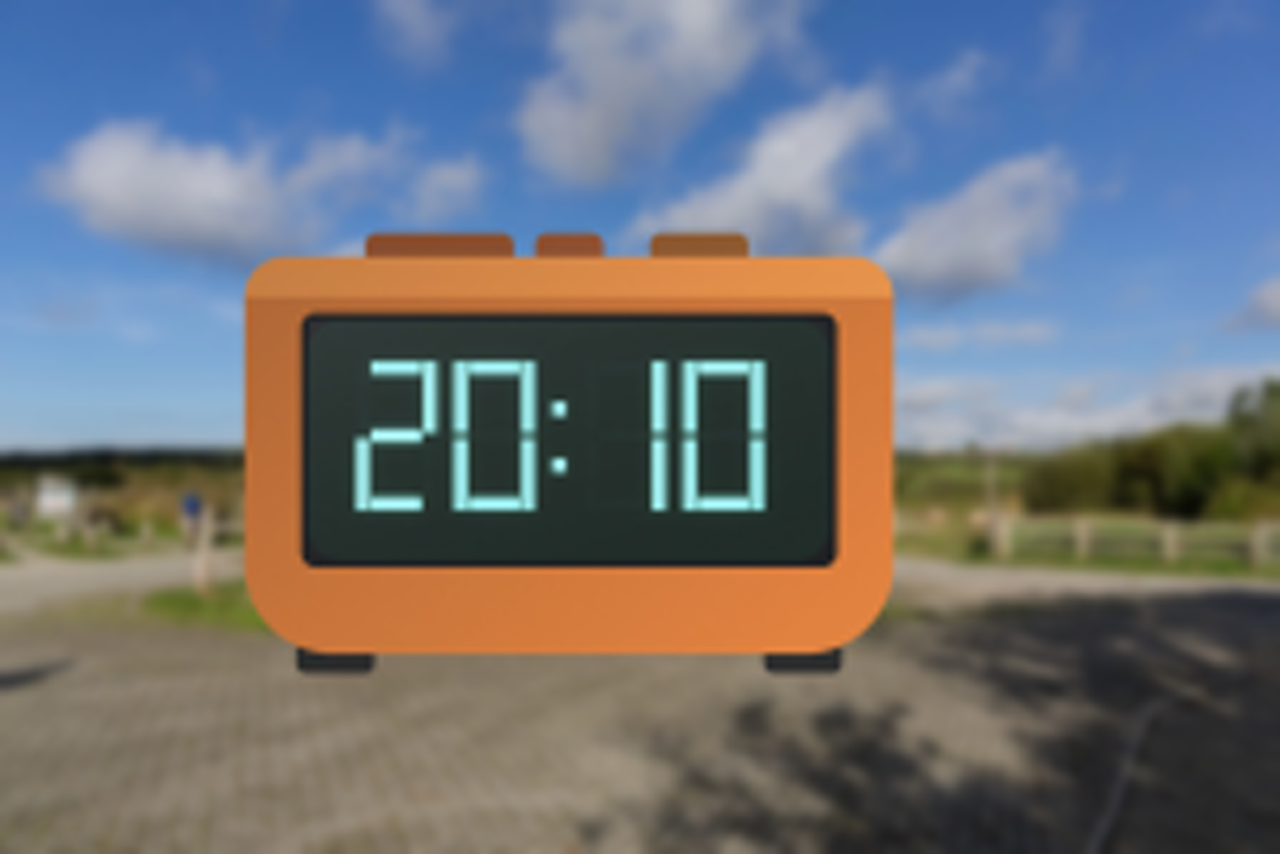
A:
T20:10
